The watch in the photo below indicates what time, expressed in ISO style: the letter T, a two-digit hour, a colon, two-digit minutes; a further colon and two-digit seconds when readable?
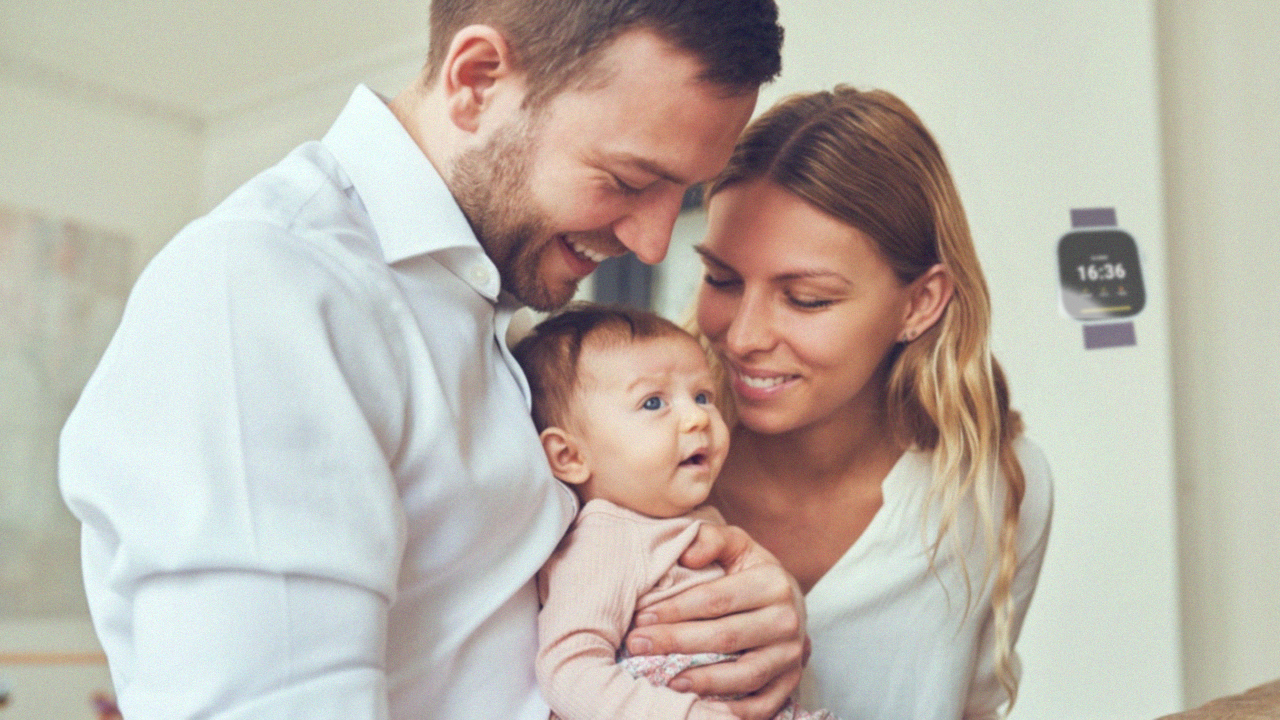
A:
T16:36
